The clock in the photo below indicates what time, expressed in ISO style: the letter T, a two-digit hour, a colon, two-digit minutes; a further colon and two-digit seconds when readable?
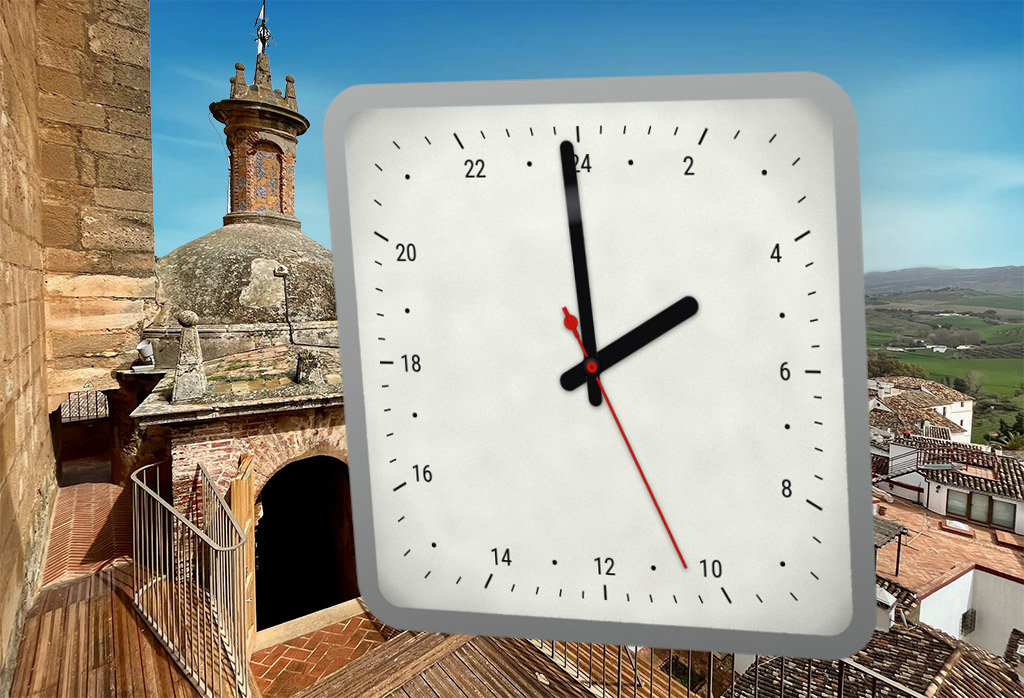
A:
T03:59:26
